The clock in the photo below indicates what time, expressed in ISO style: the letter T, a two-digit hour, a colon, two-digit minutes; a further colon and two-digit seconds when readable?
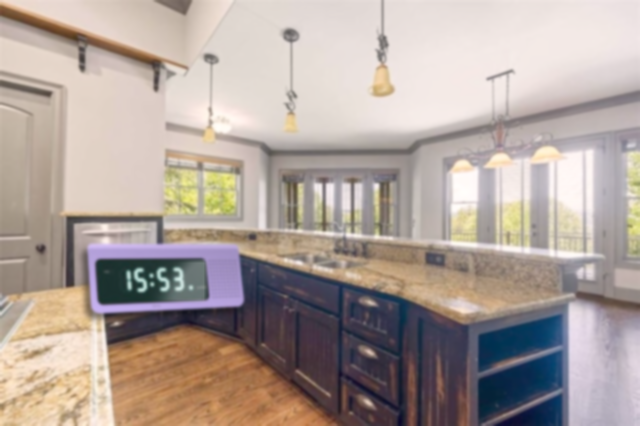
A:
T15:53
